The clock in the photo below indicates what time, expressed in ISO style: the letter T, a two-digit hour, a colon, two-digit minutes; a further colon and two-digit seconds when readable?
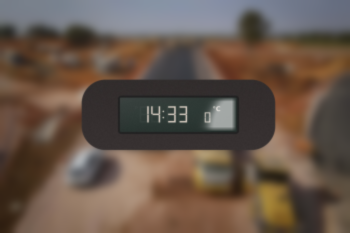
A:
T14:33
